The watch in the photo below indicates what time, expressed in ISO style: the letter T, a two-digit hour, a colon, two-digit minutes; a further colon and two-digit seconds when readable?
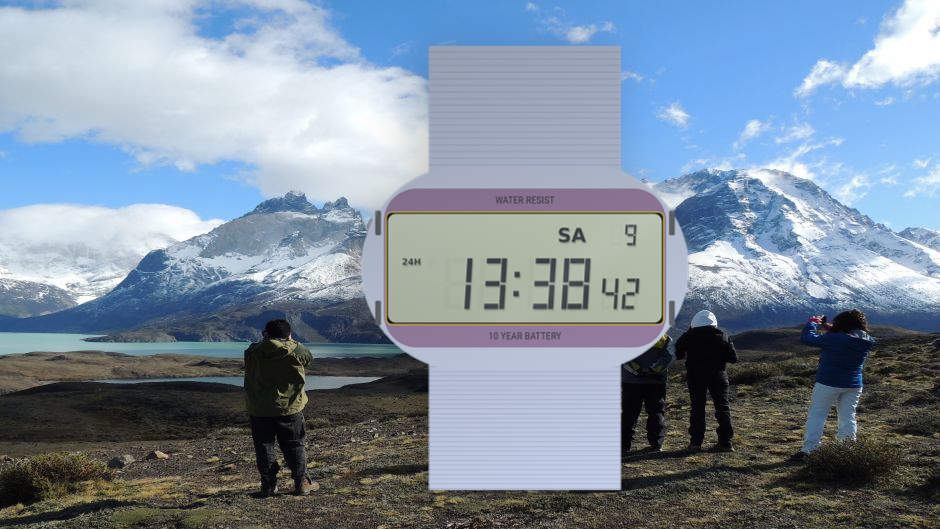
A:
T13:38:42
